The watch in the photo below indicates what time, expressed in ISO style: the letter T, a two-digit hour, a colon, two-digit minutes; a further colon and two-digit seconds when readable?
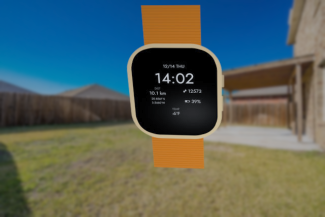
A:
T14:02
